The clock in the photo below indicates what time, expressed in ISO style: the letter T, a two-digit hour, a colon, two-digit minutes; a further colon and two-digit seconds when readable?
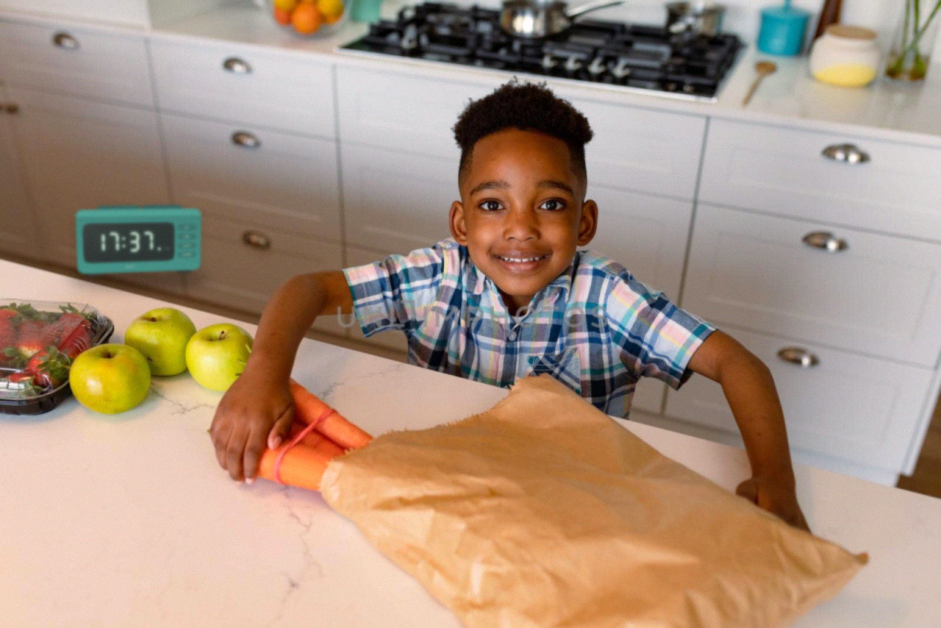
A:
T17:37
